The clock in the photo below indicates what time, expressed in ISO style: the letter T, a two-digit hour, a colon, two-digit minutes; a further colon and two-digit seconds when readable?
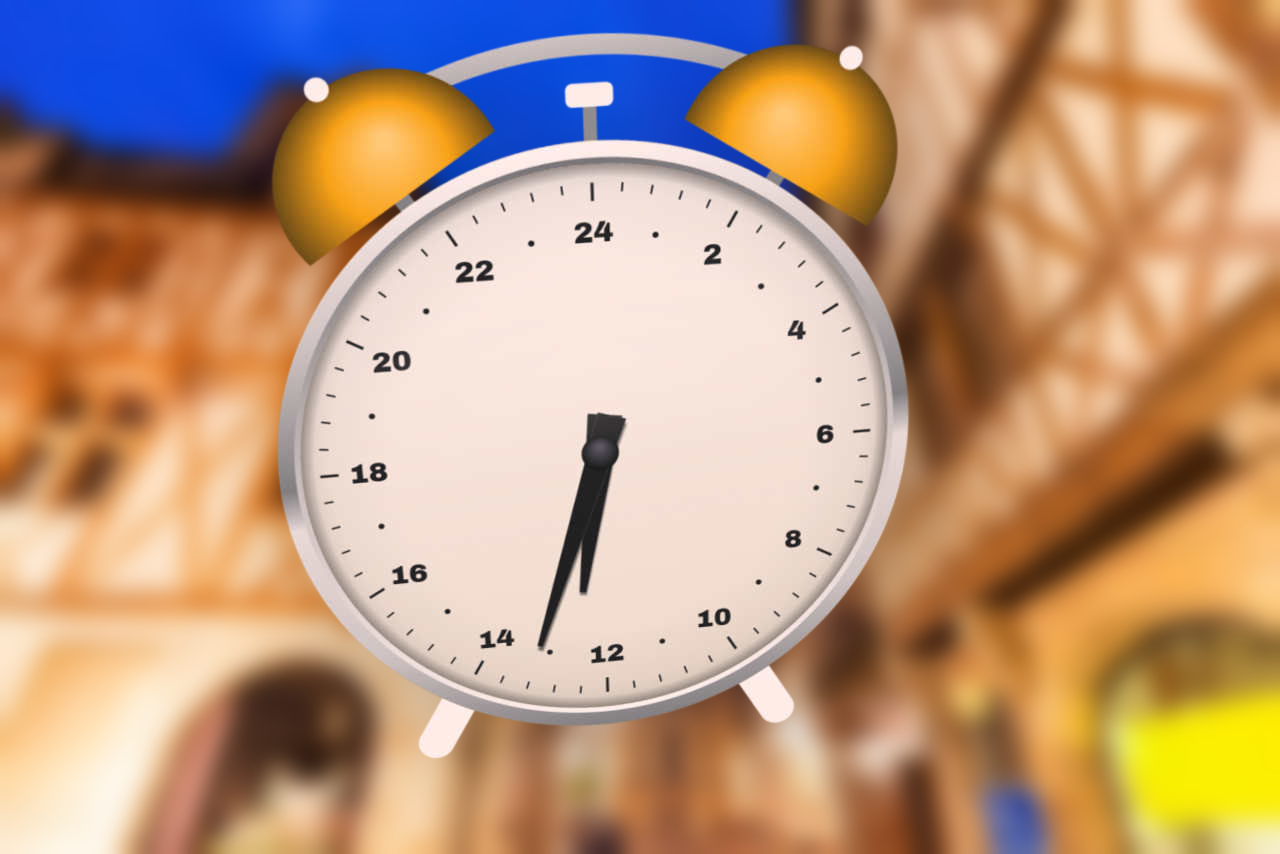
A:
T12:33
